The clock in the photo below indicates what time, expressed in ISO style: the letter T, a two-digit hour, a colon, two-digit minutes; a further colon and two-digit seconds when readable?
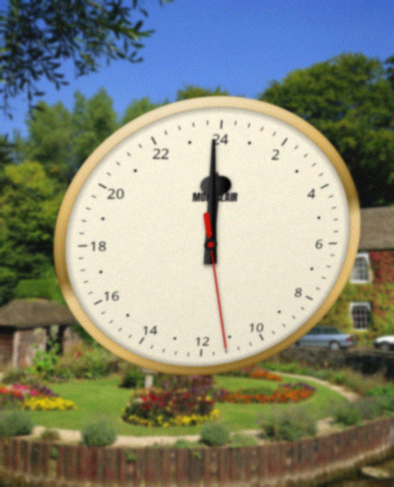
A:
T23:59:28
